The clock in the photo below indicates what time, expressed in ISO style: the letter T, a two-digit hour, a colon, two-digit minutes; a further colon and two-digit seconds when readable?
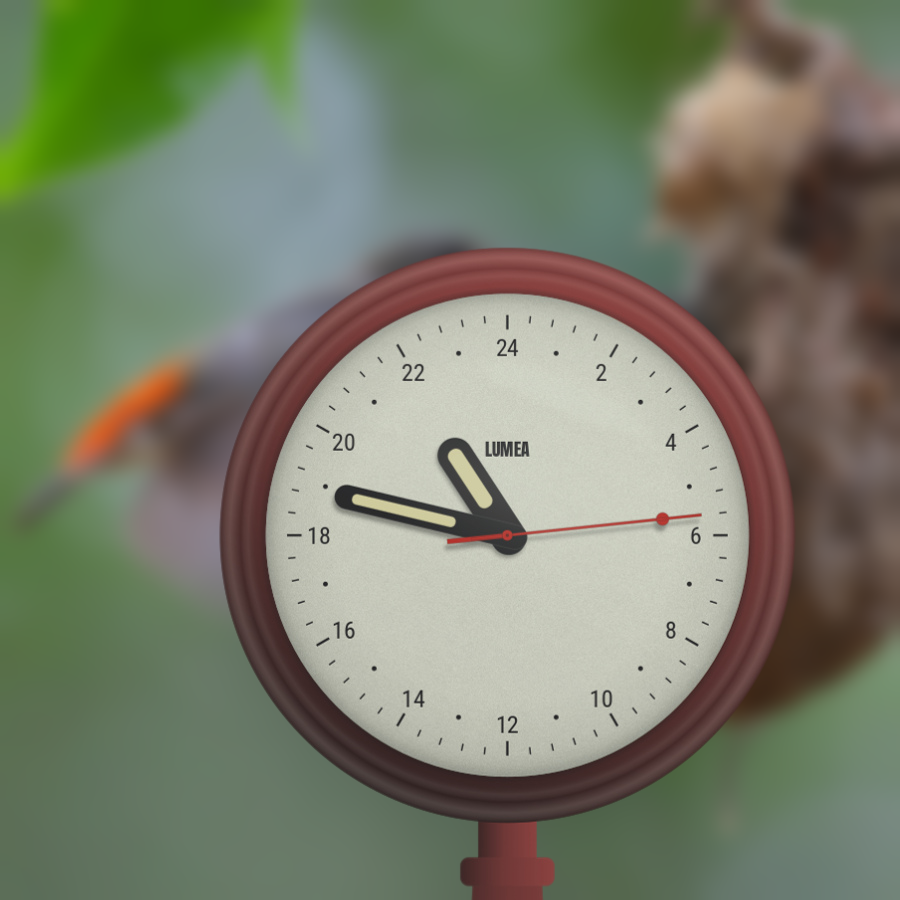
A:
T21:47:14
